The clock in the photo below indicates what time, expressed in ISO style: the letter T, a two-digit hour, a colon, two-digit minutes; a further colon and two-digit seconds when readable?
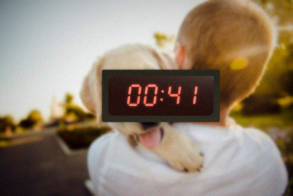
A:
T00:41
